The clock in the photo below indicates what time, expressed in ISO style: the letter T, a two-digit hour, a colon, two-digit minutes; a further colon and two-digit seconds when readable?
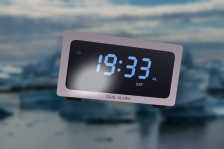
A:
T19:33
